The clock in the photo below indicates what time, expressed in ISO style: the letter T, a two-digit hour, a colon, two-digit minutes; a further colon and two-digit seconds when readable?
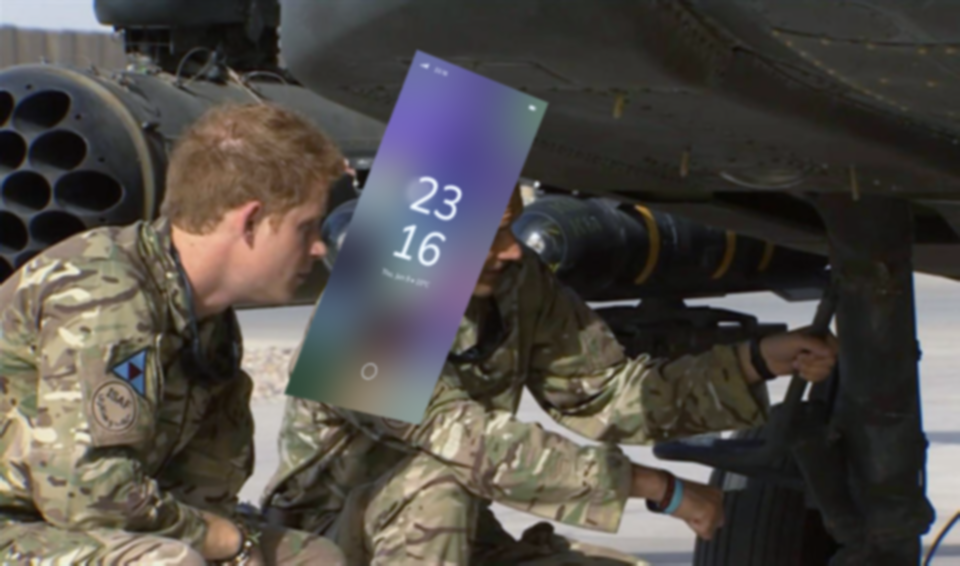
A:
T23:16
